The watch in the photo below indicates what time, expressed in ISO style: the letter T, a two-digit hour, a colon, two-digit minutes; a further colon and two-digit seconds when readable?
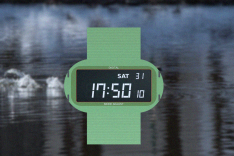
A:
T17:50:10
